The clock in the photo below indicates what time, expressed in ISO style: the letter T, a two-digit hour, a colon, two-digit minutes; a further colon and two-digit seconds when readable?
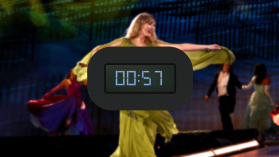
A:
T00:57
